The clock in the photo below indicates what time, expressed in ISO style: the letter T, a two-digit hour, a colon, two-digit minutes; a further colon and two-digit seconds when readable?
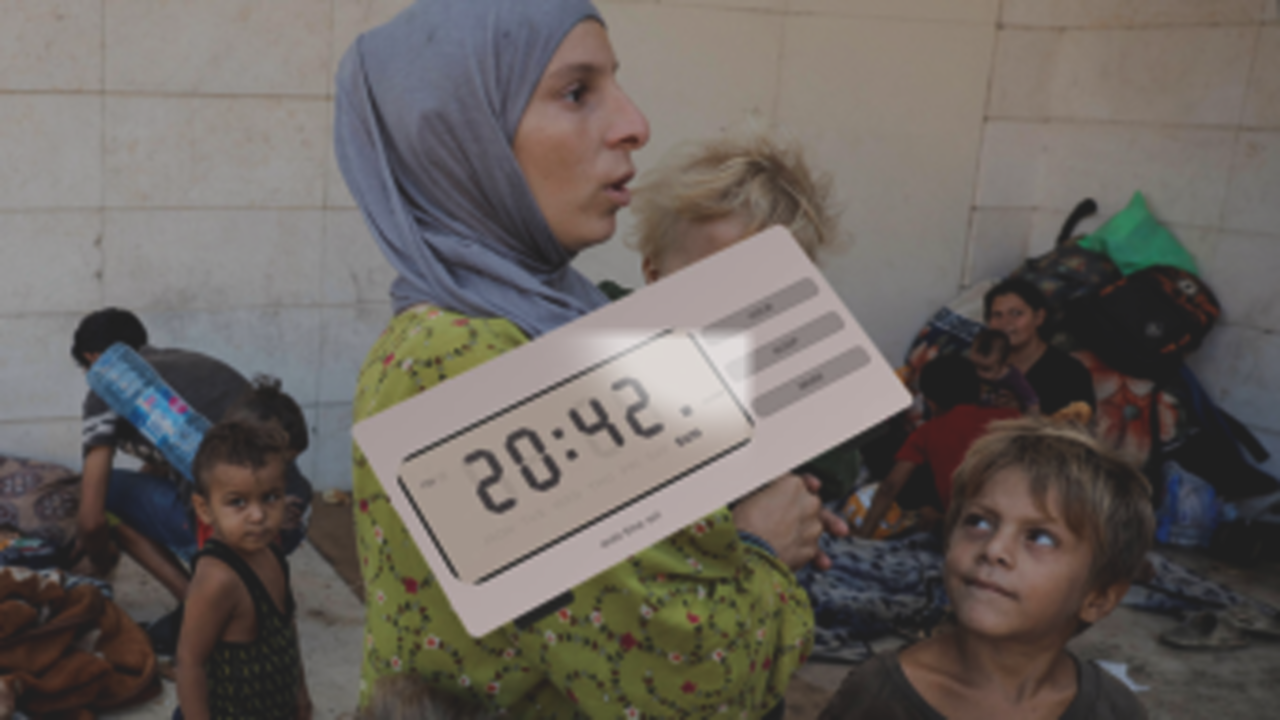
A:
T20:42
